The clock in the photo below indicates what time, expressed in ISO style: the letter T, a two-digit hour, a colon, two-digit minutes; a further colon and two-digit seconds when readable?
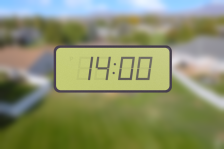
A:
T14:00
